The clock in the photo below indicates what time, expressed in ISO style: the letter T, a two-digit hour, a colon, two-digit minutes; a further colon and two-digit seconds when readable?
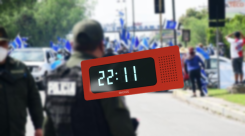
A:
T22:11
